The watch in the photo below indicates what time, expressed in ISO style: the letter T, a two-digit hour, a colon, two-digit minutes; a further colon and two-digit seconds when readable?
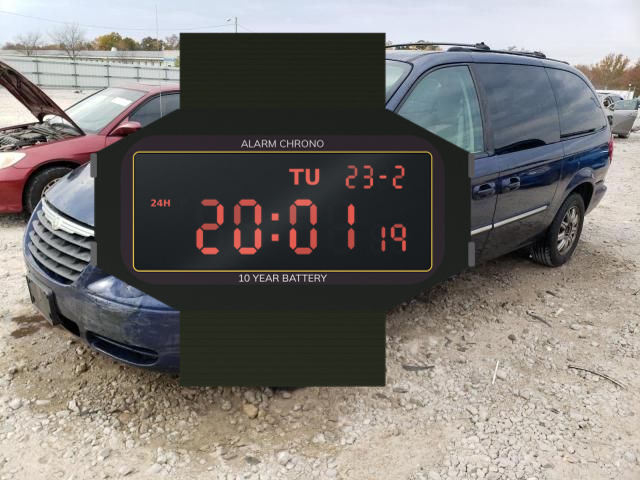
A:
T20:01:19
